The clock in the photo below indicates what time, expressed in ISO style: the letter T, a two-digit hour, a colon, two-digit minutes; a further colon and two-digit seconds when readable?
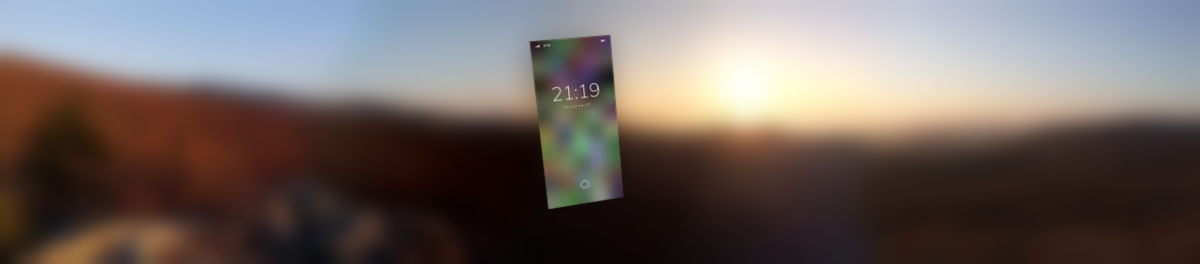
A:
T21:19
